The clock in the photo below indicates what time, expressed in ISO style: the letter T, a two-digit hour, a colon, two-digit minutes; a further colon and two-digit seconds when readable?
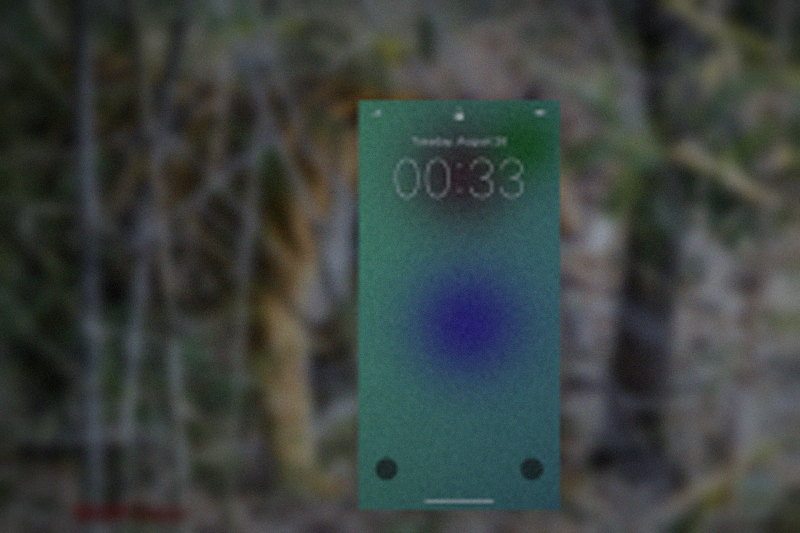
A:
T00:33
